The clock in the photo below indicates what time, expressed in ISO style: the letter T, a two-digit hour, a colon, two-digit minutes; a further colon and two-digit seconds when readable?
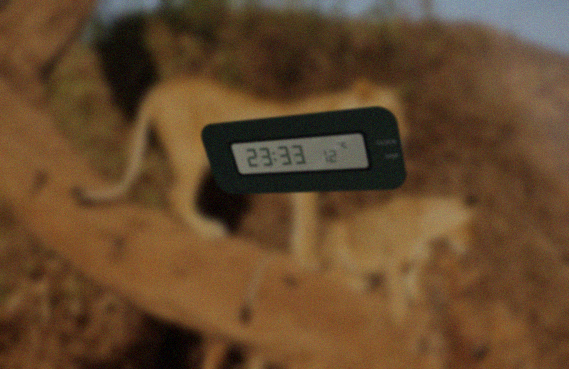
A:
T23:33
